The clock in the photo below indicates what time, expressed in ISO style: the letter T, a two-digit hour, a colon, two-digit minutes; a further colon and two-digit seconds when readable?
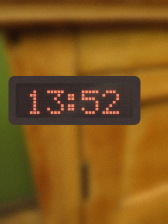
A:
T13:52
